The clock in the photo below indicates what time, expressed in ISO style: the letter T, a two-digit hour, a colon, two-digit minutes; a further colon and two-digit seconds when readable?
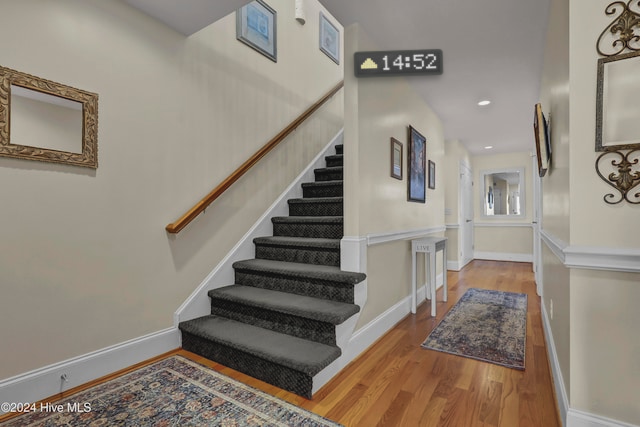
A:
T14:52
